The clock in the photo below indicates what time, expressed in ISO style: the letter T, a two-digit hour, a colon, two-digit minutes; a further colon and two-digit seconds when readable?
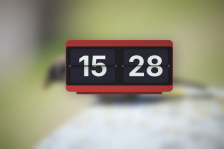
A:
T15:28
